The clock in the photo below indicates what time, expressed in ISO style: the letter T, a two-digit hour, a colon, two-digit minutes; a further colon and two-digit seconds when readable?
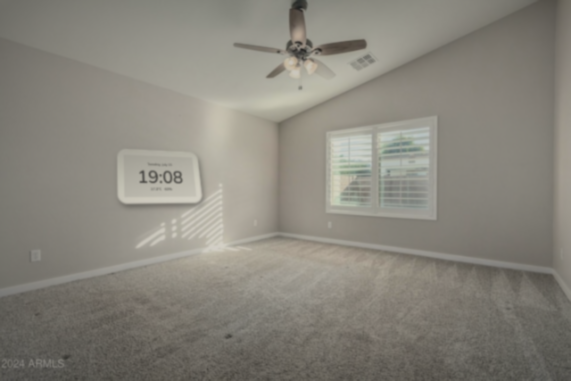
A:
T19:08
